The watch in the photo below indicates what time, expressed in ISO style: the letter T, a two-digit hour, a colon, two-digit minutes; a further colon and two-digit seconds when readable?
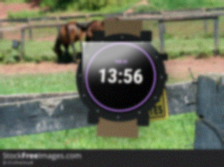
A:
T13:56
